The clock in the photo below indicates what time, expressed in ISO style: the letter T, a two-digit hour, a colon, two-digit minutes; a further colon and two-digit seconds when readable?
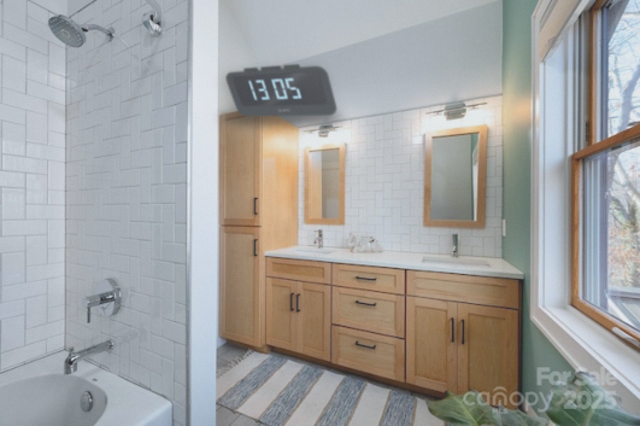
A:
T13:05
